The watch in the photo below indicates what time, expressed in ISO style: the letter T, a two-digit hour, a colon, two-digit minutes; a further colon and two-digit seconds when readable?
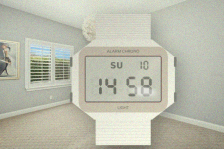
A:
T14:58
